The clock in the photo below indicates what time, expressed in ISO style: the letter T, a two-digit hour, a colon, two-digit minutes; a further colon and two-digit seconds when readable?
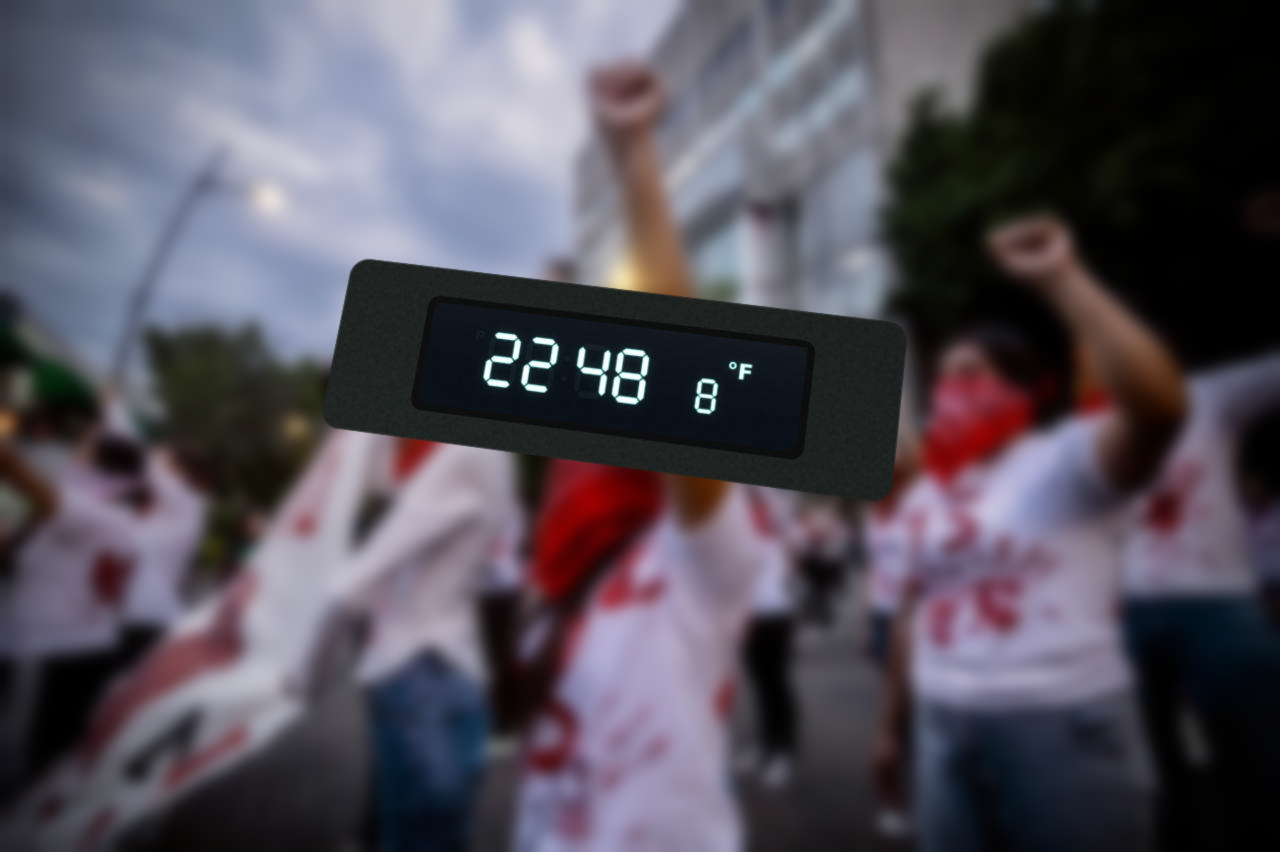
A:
T22:48
